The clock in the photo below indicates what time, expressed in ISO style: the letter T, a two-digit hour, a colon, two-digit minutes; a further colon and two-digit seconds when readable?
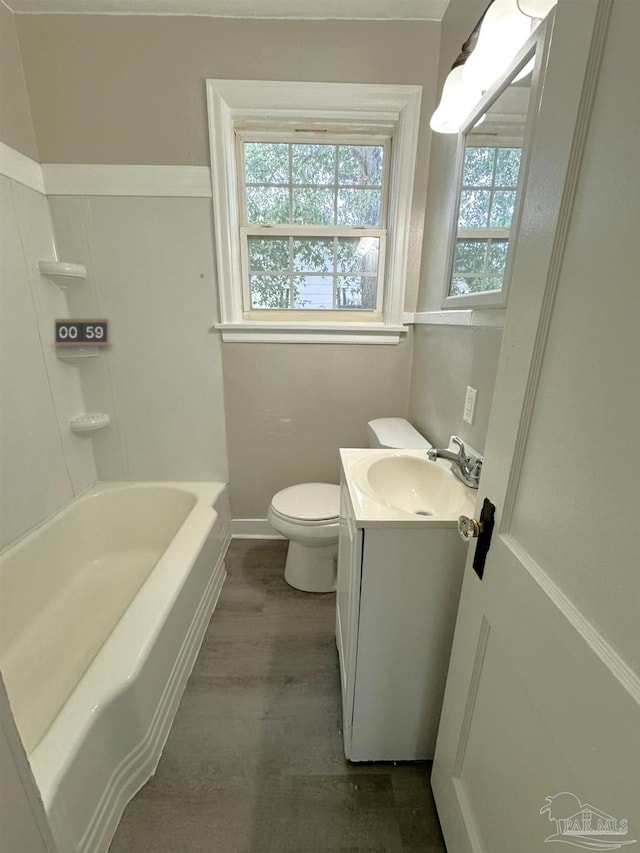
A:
T00:59
